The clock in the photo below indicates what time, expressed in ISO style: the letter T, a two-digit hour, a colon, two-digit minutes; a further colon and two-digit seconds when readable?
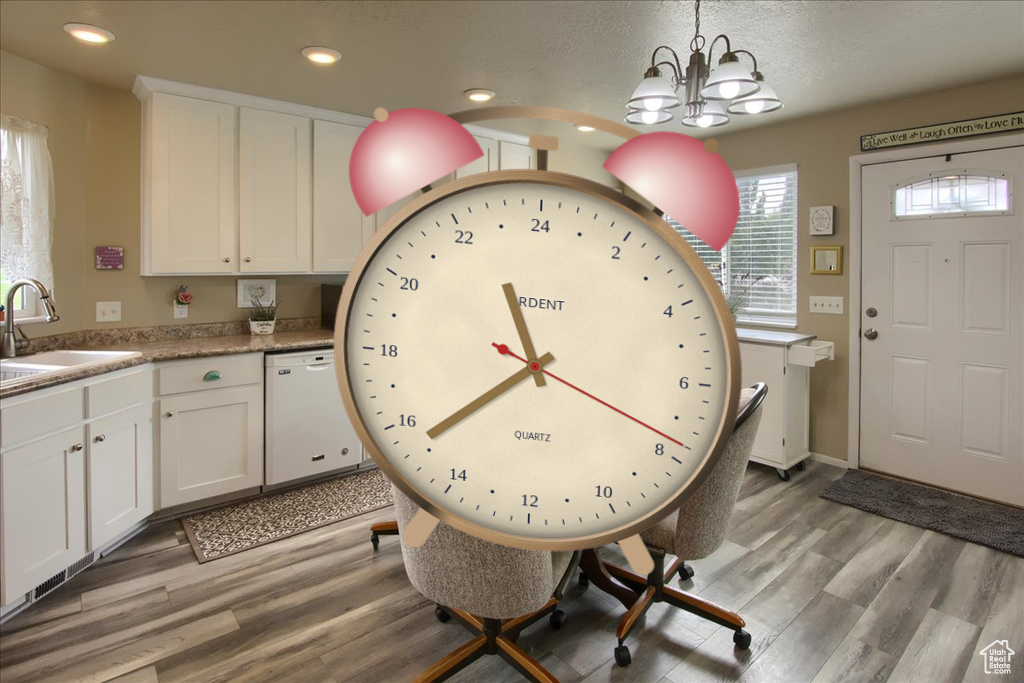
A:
T22:38:19
